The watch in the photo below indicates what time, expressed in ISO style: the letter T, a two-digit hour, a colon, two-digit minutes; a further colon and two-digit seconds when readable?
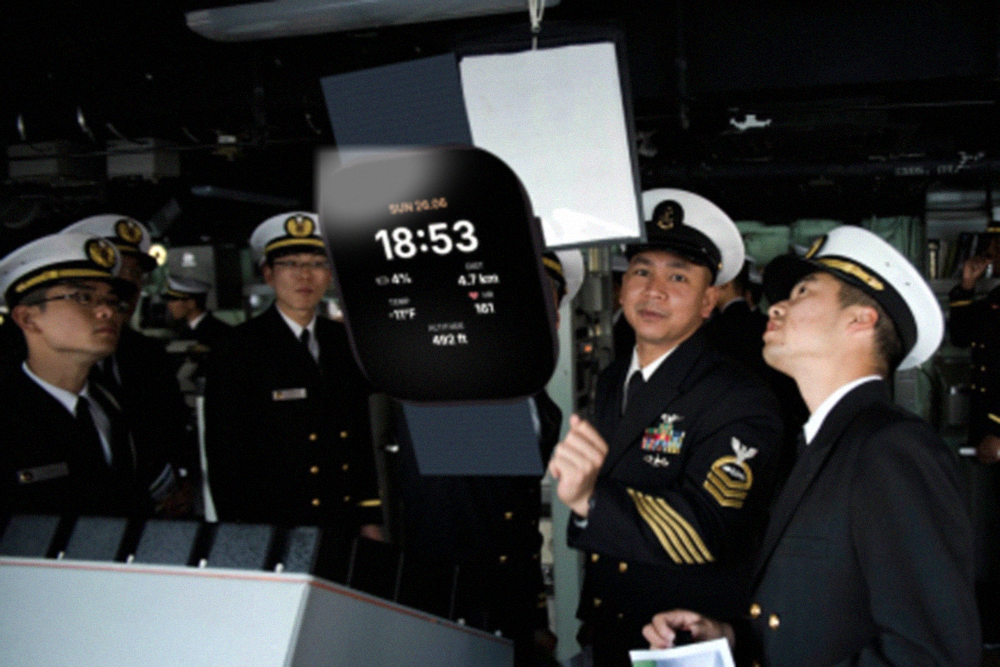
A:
T18:53
